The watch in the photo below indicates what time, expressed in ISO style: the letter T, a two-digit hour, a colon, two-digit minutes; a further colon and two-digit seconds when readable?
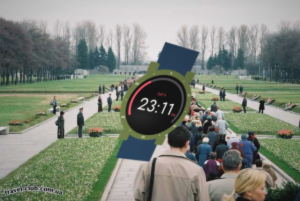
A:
T23:11
